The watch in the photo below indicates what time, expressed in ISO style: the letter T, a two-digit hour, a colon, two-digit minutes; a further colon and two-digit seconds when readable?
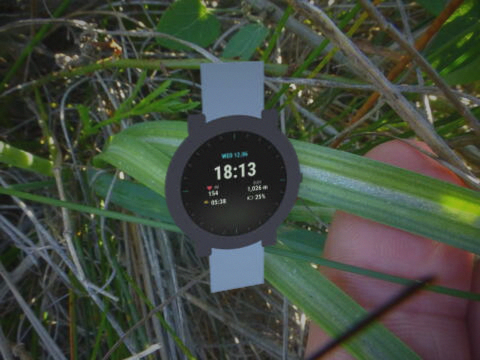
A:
T18:13
